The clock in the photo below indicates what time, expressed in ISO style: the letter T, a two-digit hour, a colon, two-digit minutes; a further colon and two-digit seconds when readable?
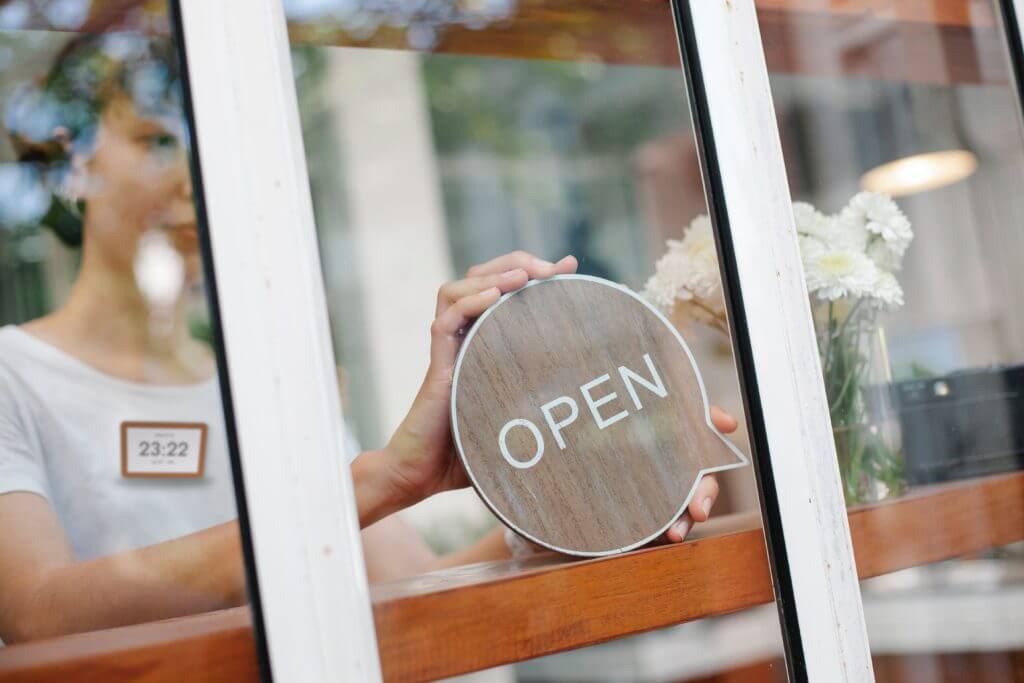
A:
T23:22
